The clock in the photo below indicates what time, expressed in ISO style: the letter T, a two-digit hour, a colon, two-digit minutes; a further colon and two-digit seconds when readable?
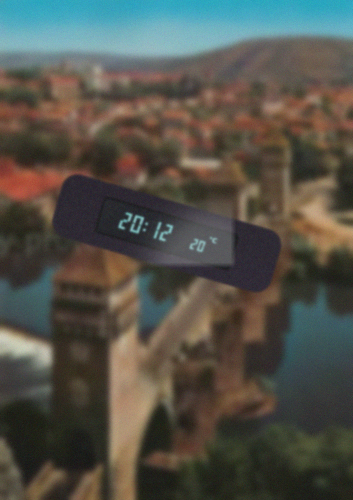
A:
T20:12
